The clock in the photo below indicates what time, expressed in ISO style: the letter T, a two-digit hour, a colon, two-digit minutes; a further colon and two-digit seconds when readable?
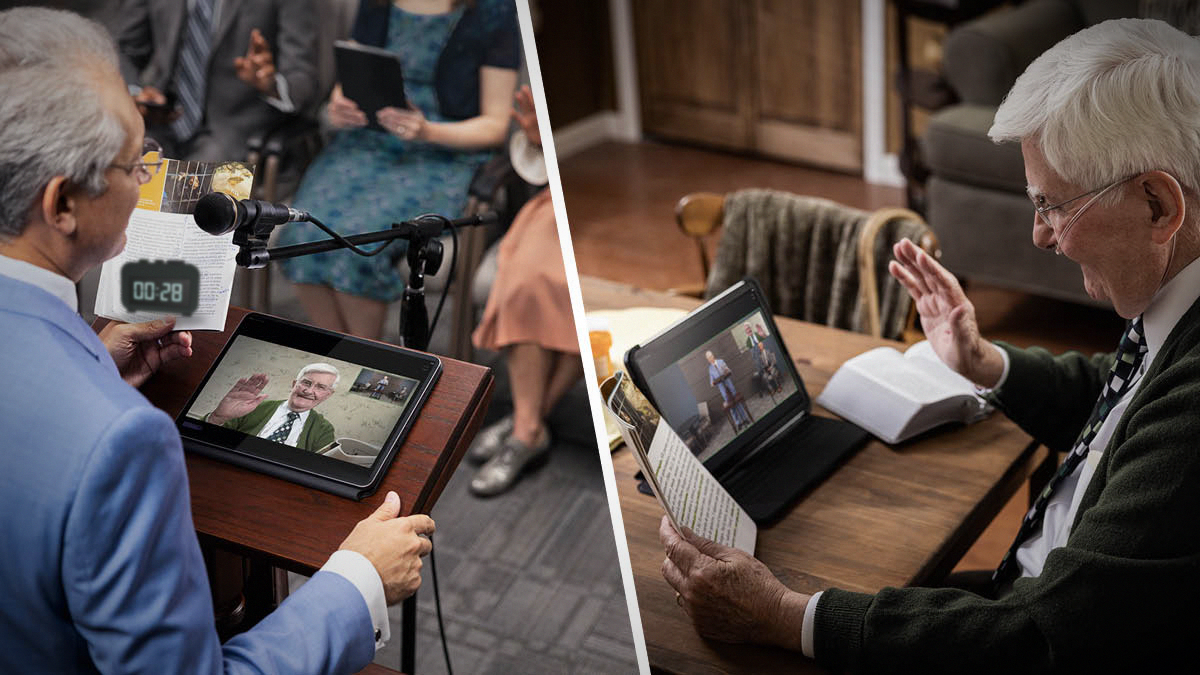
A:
T00:28
